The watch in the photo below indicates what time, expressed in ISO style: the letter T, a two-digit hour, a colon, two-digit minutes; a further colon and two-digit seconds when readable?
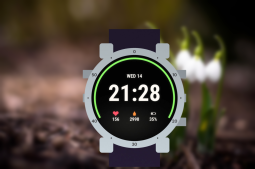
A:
T21:28
